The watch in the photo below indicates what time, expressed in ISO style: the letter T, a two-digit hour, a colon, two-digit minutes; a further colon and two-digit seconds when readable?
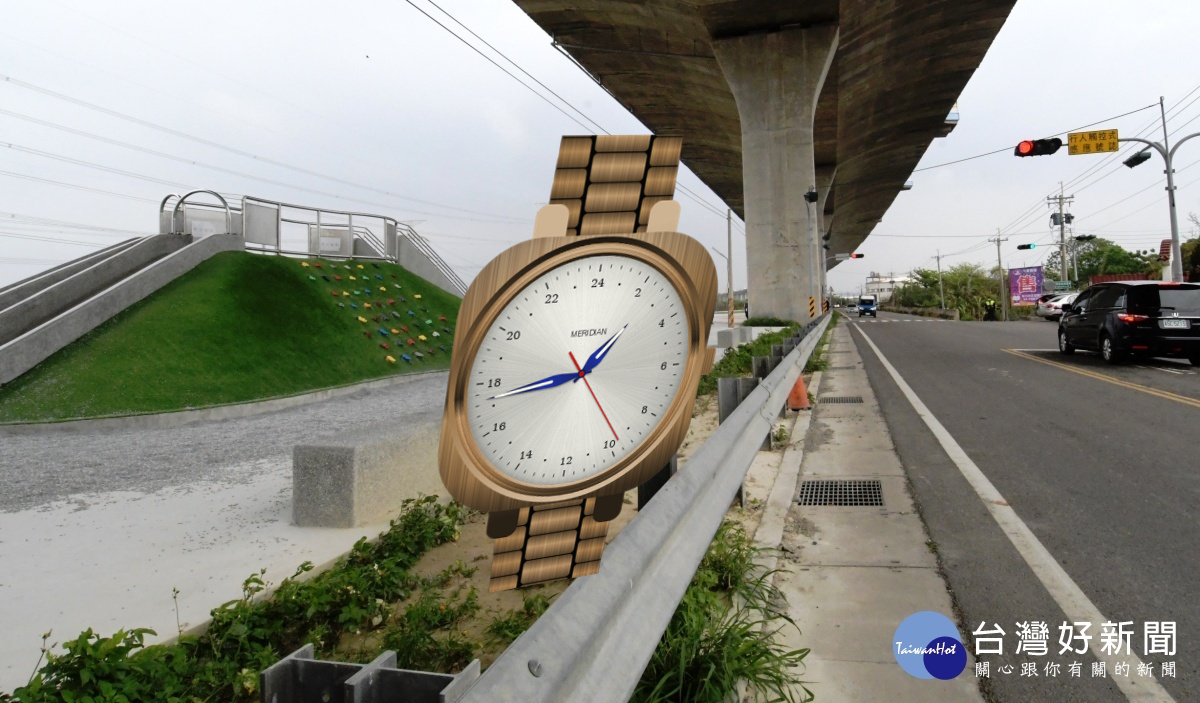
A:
T02:43:24
